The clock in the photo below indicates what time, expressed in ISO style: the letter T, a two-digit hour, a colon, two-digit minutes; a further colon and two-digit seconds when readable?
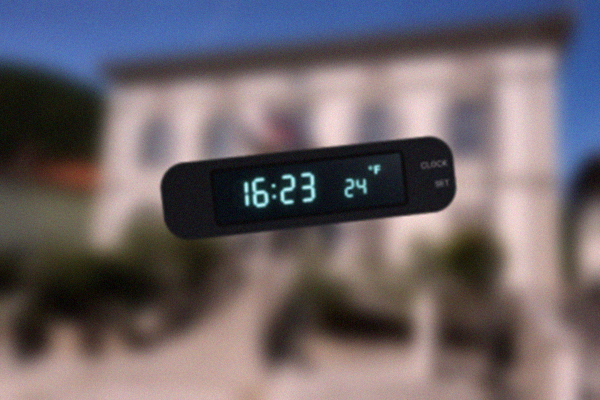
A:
T16:23
